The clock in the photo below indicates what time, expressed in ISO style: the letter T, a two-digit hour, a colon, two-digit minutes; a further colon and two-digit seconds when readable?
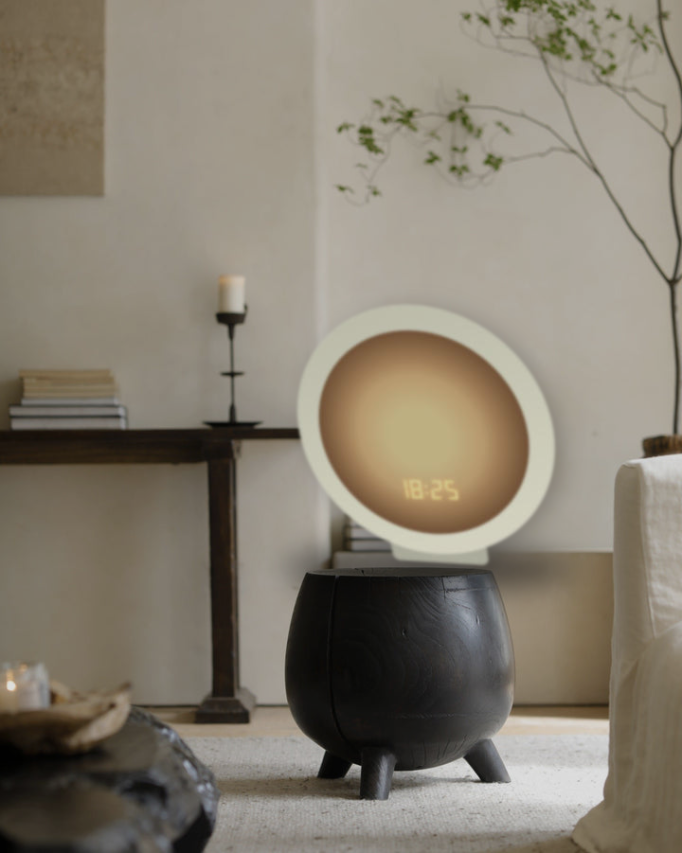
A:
T18:25
